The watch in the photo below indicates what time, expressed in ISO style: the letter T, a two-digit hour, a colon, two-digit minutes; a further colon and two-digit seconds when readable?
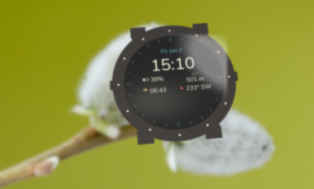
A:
T15:10
